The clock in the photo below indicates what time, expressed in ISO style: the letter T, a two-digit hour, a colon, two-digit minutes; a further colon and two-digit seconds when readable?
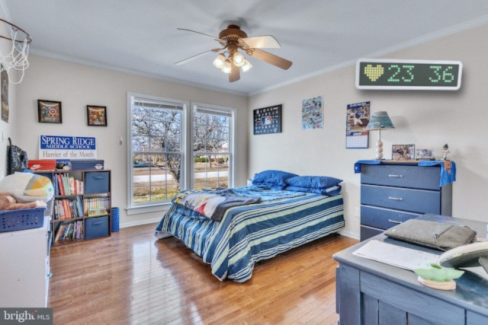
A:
T23:36
